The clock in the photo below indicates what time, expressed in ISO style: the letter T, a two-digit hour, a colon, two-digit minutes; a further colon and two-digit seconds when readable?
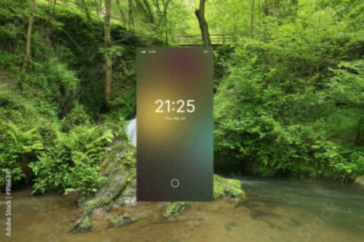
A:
T21:25
